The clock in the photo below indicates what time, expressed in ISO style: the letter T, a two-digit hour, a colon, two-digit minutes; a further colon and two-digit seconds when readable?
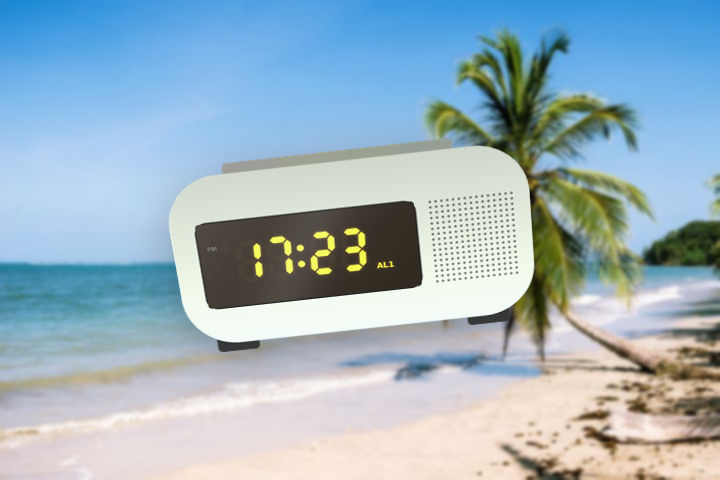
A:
T17:23
